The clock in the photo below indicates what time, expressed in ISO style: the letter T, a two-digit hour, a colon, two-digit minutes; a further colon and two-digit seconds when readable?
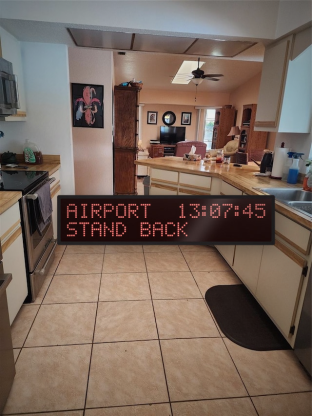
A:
T13:07:45
